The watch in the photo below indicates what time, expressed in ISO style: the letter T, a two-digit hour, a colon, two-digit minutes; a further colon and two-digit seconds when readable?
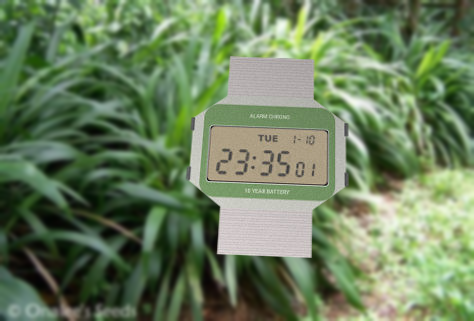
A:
T23:35:01
